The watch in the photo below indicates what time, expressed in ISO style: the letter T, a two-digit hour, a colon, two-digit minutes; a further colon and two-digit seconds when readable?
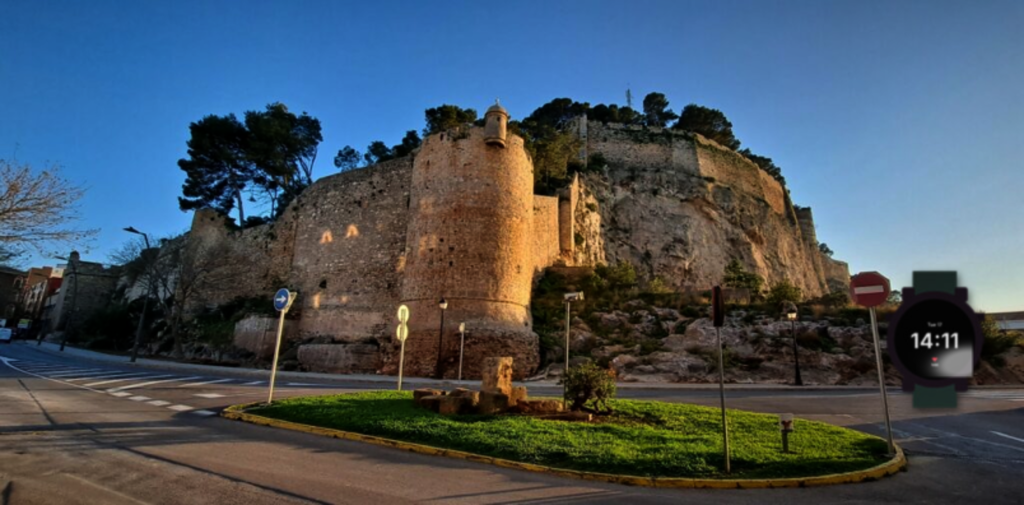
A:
T14:11
